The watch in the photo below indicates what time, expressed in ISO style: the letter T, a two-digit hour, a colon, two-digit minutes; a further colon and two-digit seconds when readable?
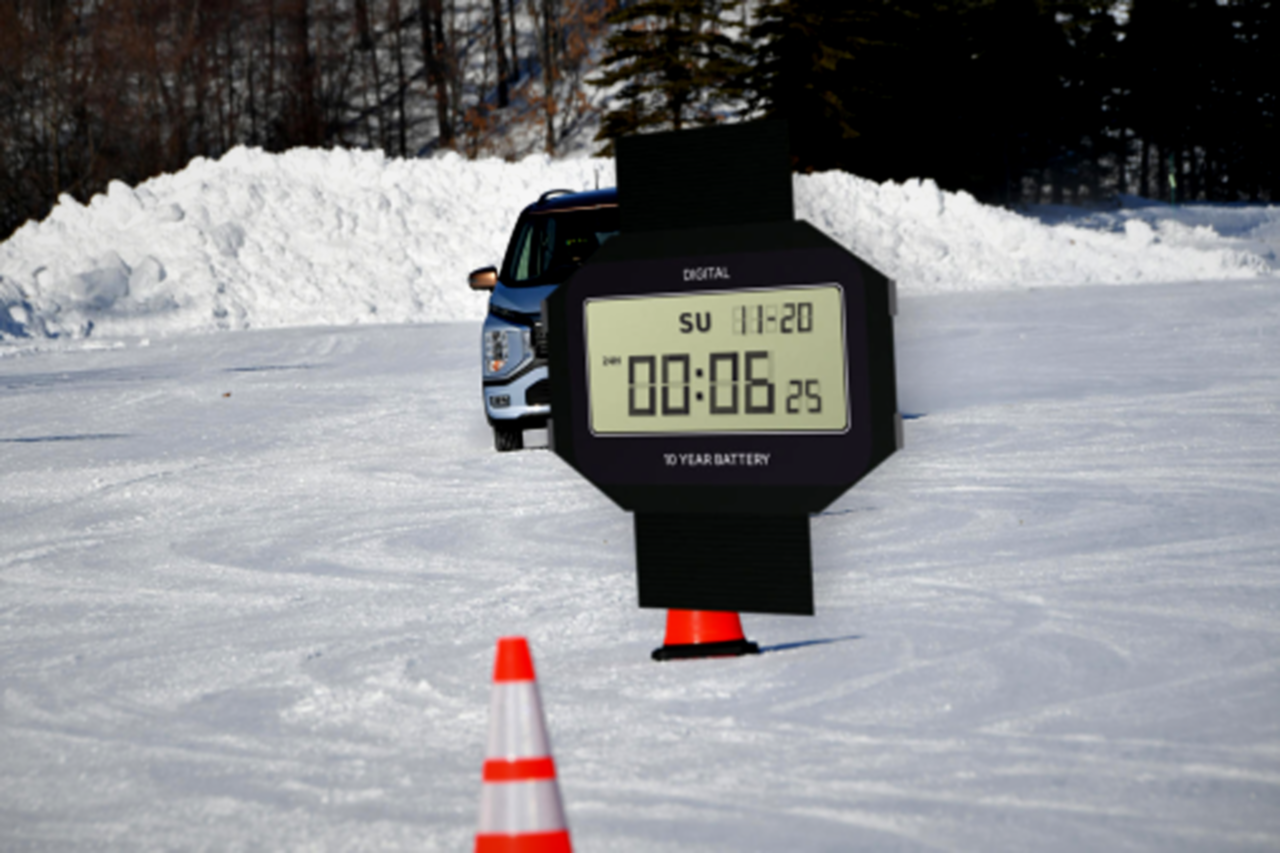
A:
T00:06:25
